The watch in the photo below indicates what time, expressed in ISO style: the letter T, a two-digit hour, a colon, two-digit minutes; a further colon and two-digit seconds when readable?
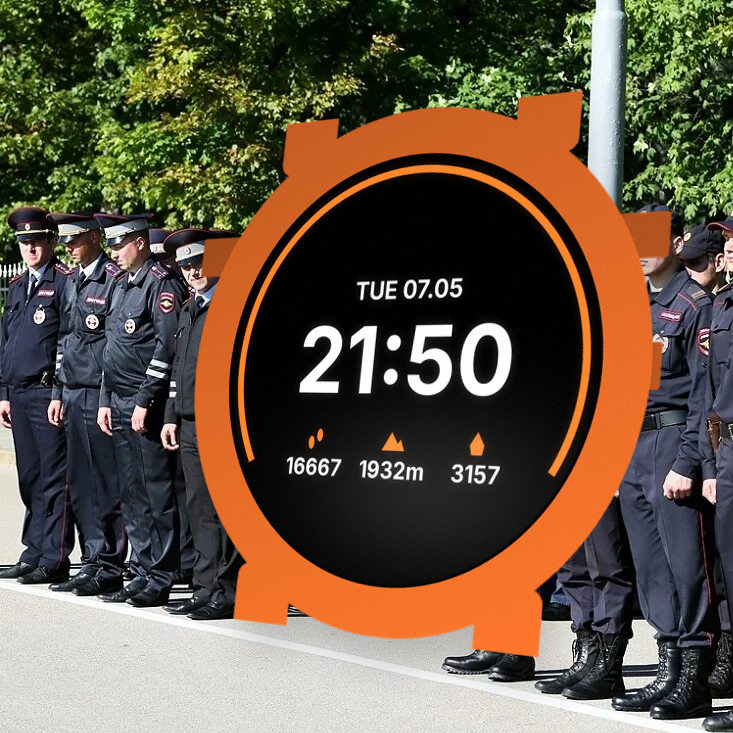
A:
T21:50
